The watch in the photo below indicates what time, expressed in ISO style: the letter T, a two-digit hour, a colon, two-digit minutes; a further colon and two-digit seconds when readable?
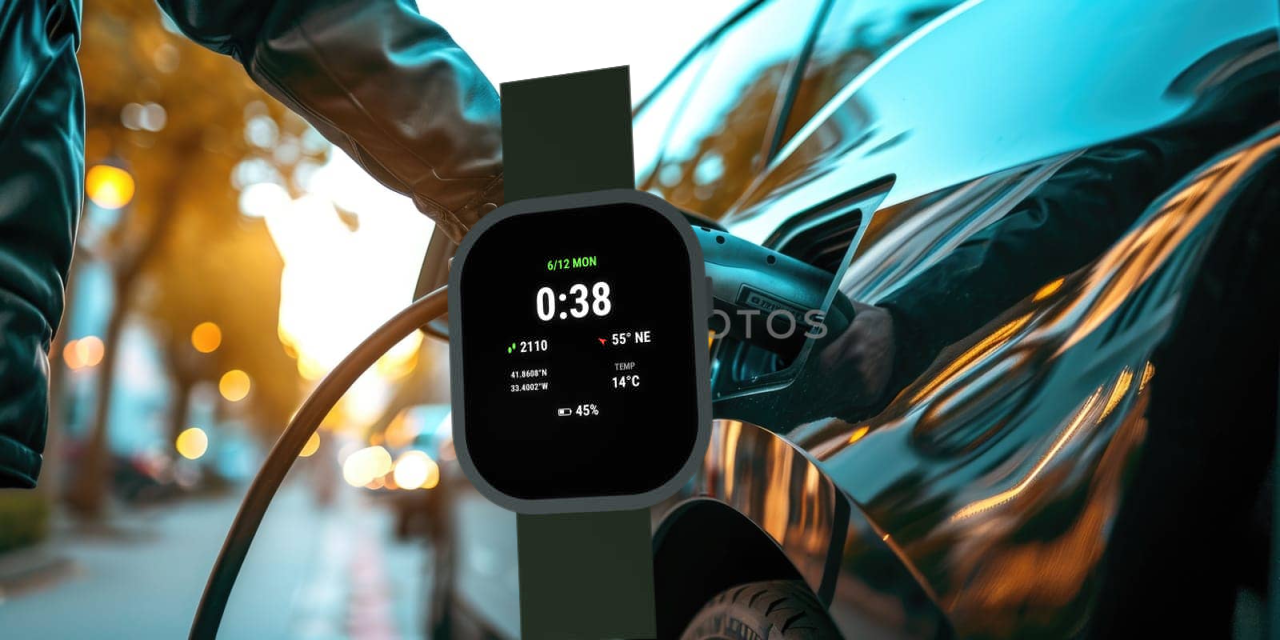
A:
T00:38
